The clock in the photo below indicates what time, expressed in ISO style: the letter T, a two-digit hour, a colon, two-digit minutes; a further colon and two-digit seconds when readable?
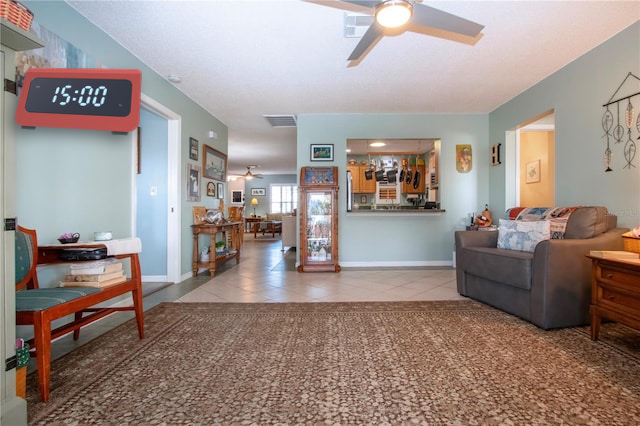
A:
T15:00
